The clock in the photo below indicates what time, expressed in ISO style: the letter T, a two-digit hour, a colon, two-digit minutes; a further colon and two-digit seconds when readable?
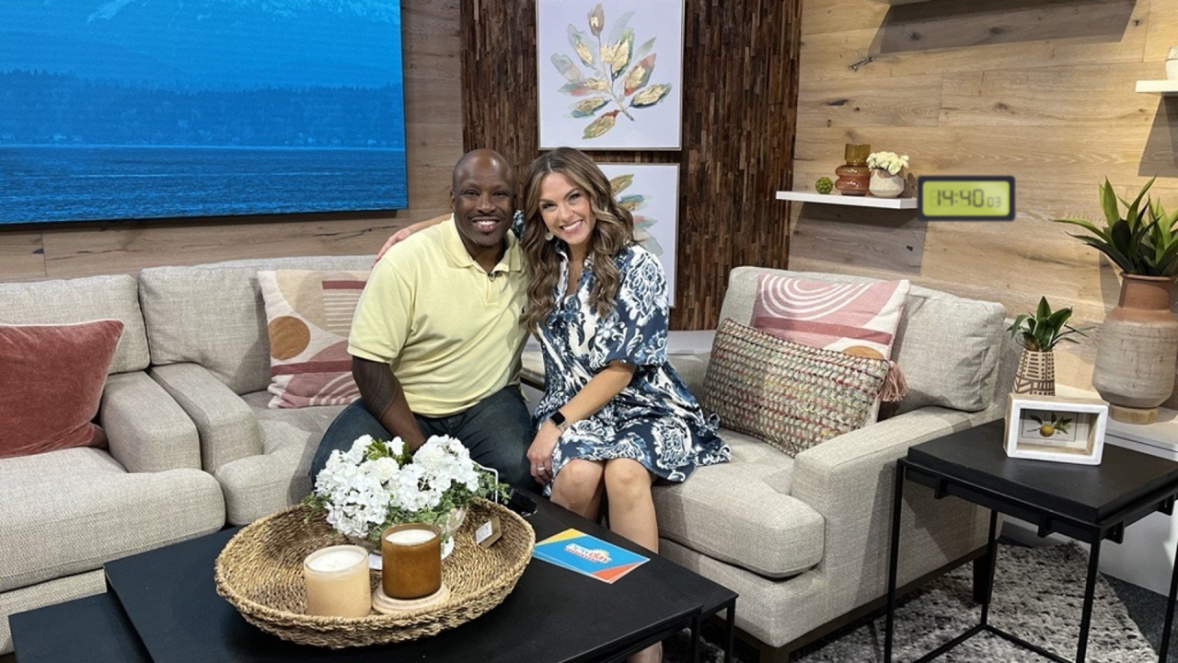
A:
T14:40
